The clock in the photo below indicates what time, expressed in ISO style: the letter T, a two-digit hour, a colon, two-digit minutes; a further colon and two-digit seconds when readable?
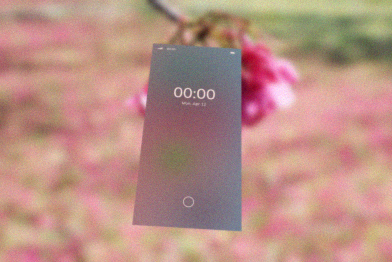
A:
T00:00
